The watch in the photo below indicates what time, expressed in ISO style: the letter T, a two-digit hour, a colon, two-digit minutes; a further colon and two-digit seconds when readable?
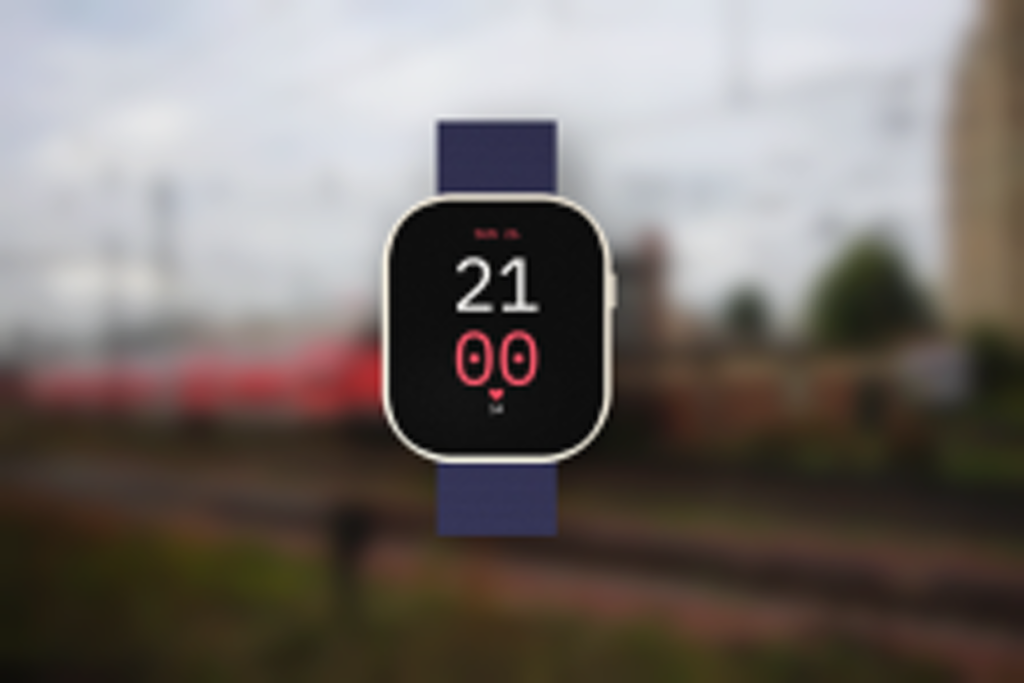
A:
T21:00
